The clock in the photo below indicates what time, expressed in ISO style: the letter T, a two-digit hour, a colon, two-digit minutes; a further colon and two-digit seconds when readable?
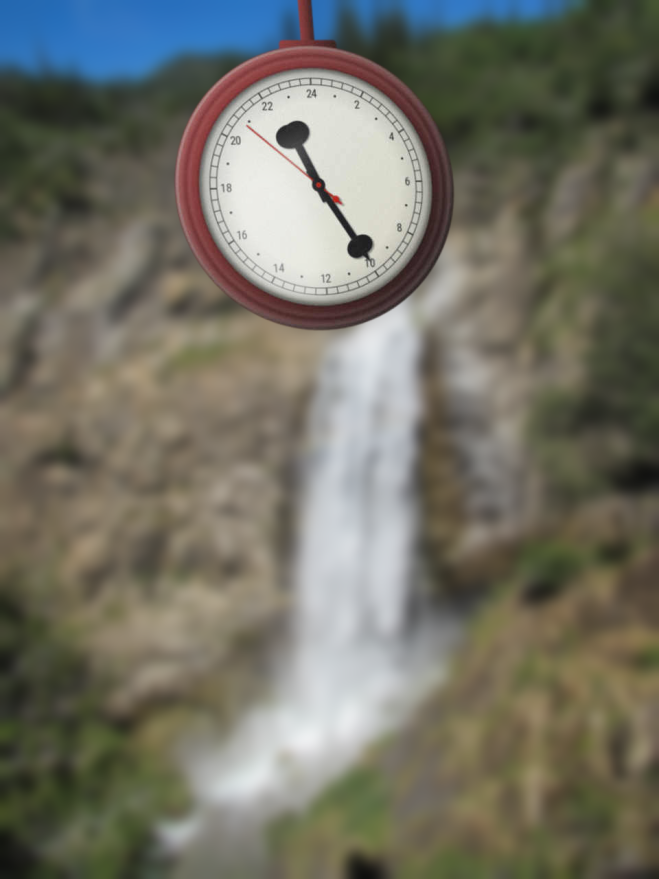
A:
T22:24:52
